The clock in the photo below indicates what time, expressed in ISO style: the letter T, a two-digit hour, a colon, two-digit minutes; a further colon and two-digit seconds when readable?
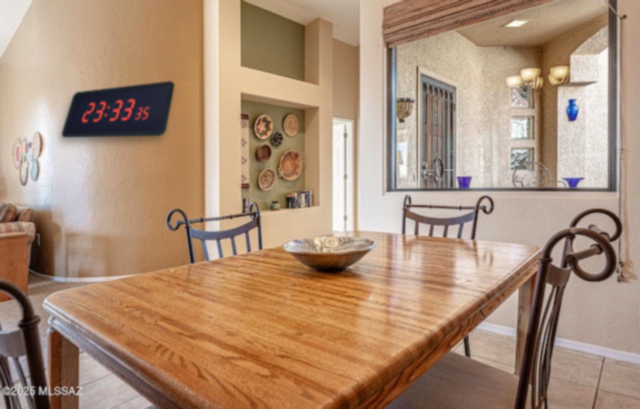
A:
T23:33:35
